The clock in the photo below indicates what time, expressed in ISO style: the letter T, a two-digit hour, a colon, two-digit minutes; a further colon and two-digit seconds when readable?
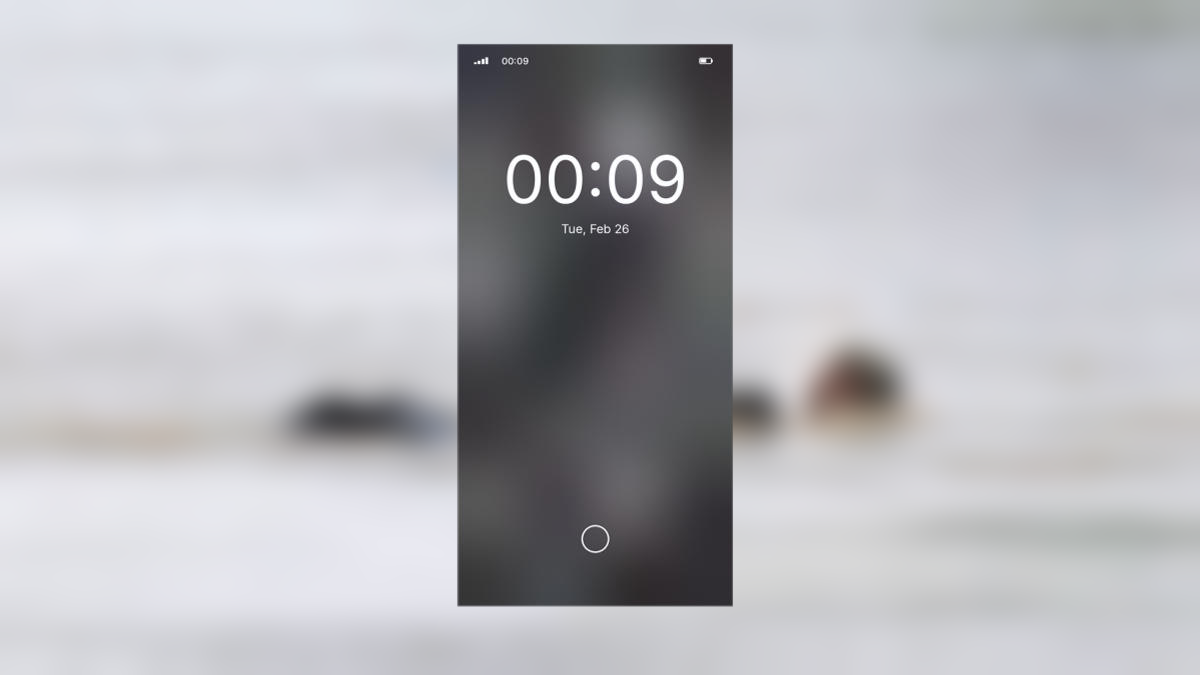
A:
T00:09
